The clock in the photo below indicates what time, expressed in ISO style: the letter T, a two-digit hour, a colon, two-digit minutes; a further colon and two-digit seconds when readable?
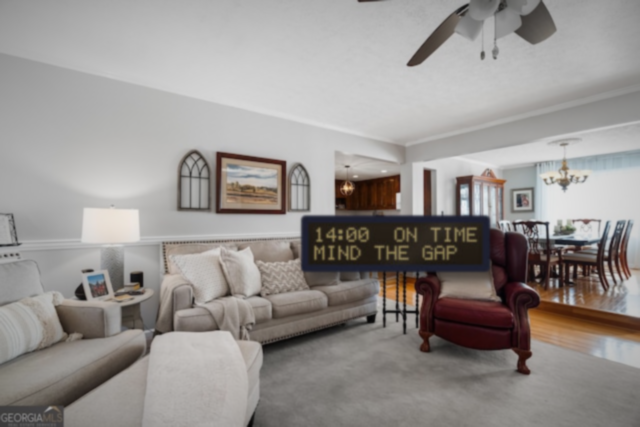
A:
T14:00
